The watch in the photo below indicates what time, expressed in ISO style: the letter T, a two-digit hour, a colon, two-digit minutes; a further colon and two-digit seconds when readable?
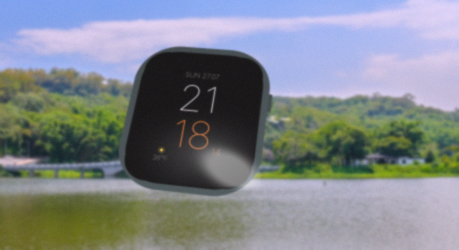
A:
T21:18:14
